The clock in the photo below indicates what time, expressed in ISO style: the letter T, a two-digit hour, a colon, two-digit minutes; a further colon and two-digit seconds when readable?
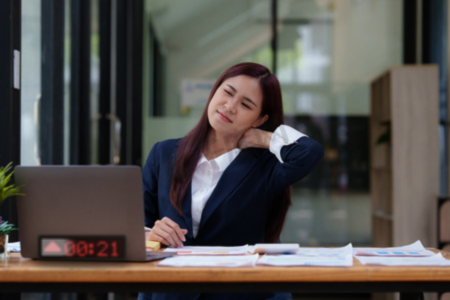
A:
T00:21
